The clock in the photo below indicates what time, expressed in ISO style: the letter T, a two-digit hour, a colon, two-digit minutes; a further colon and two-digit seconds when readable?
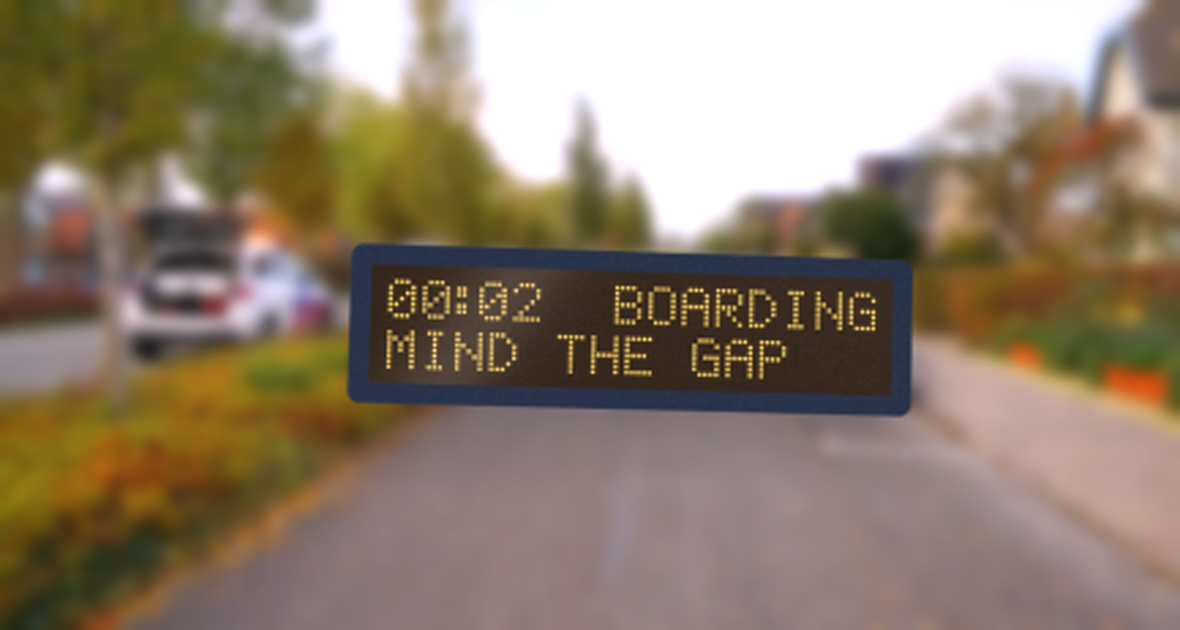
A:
T00:02
